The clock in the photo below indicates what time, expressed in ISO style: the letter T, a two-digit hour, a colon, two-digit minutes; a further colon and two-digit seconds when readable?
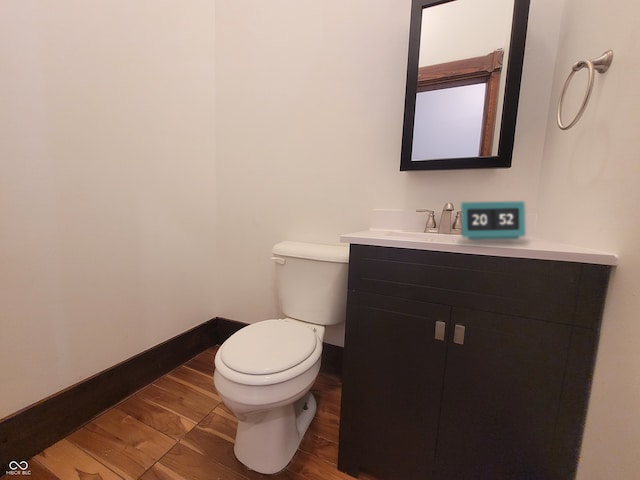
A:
T20:52
